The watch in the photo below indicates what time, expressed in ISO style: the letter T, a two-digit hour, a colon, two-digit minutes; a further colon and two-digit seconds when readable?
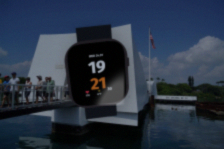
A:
T19:21
